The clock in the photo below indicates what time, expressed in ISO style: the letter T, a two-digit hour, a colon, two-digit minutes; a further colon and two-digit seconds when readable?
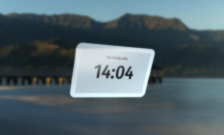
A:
T14:04
